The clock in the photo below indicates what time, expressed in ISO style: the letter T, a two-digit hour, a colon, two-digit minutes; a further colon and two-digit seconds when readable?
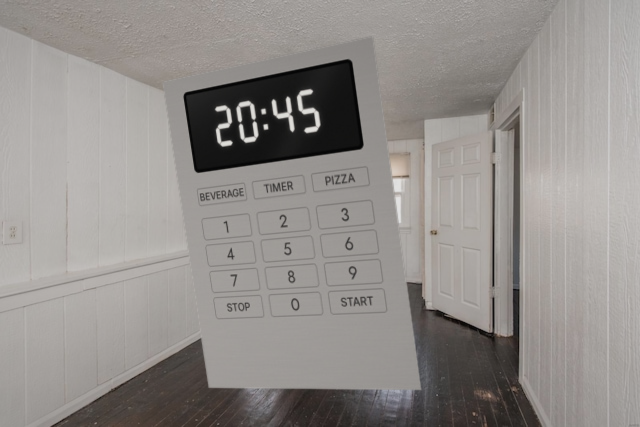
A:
T20:45
